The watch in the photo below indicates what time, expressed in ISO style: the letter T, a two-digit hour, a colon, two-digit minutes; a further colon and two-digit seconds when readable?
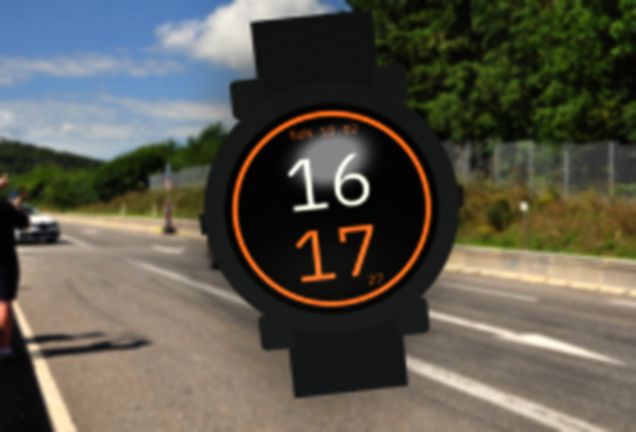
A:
T16:17
